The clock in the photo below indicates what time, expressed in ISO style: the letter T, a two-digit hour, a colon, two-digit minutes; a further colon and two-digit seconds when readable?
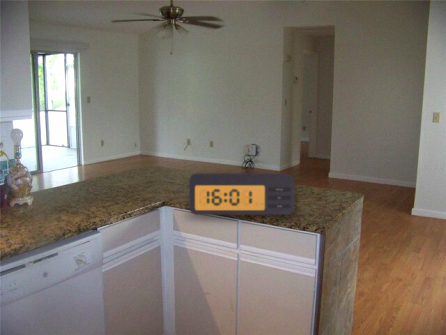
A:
T16:01
